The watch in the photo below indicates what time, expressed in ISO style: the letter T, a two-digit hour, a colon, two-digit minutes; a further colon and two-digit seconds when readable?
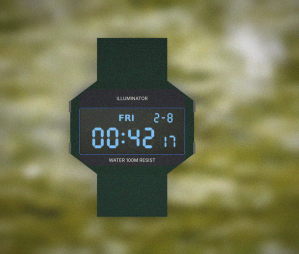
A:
T00:42:17
